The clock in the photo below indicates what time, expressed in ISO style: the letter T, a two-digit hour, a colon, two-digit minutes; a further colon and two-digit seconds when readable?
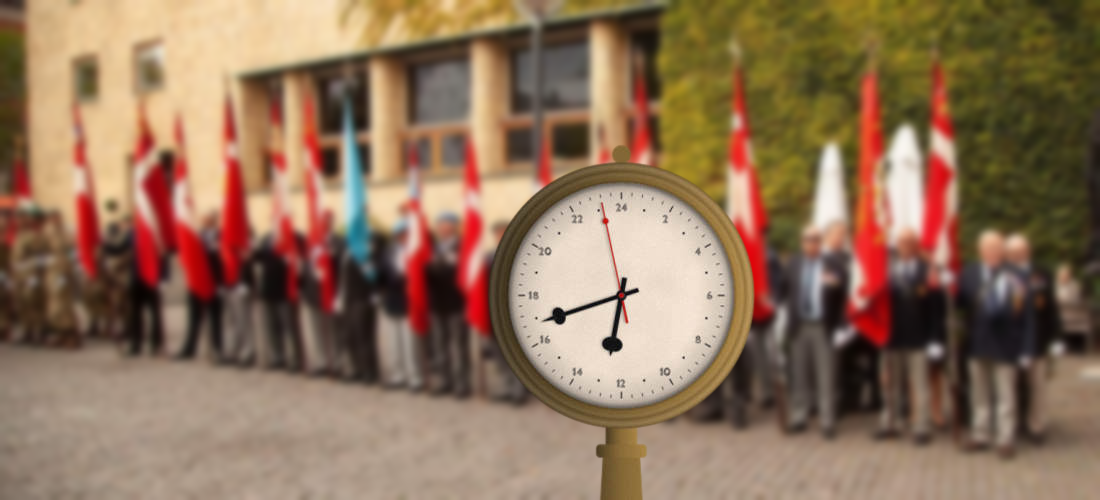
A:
T12:41:58
